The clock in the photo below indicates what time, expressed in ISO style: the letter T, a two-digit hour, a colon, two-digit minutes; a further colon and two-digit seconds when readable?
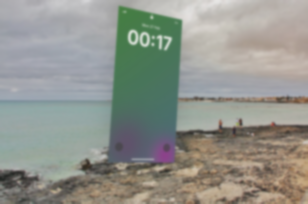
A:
T00:17
